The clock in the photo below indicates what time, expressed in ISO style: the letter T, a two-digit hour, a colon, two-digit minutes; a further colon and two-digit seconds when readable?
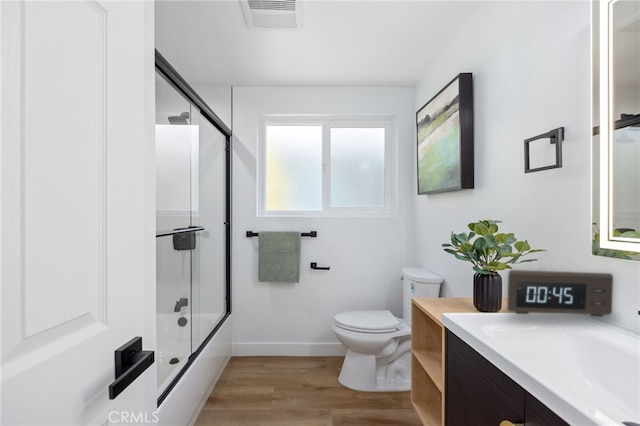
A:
T00:45
